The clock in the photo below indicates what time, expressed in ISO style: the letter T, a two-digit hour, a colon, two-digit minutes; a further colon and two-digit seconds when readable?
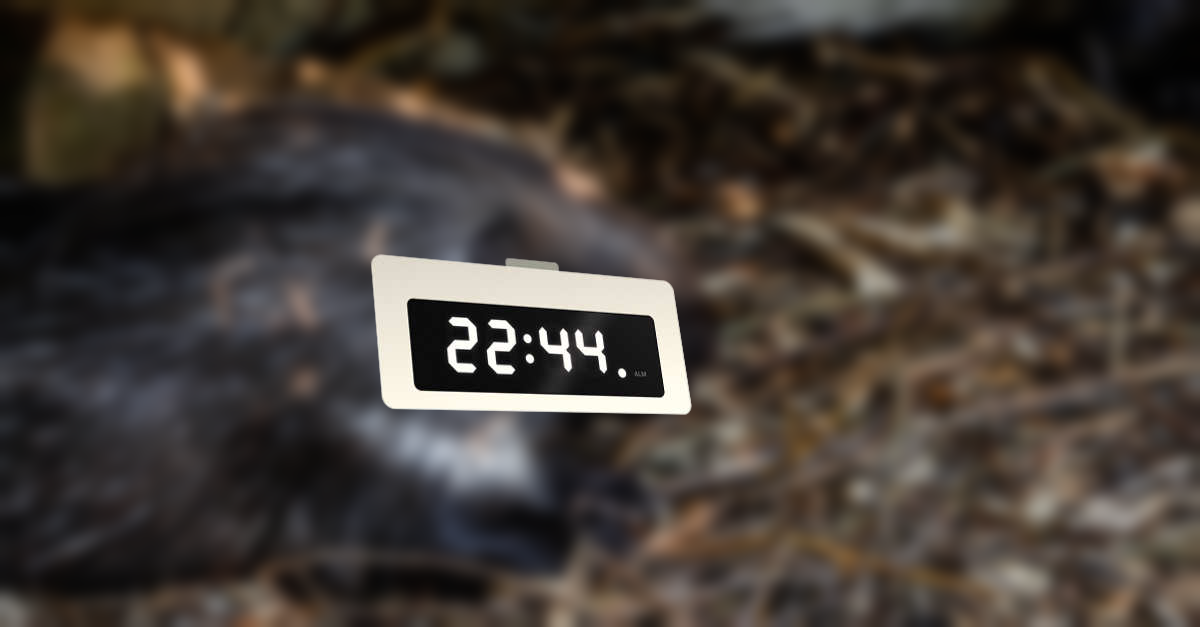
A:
T22:44
